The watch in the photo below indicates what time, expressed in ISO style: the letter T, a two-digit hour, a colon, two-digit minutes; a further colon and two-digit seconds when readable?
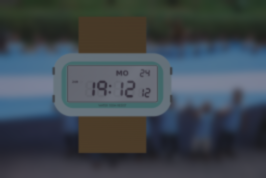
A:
T19:12
